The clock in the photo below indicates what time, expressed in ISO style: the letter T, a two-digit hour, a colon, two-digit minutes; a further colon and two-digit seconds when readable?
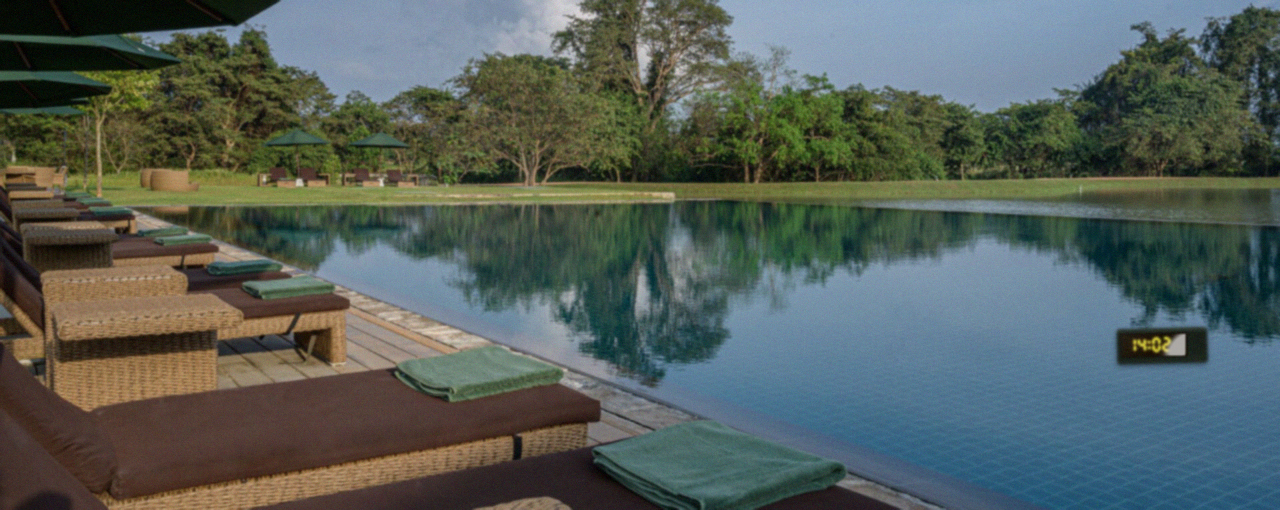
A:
T14:02
